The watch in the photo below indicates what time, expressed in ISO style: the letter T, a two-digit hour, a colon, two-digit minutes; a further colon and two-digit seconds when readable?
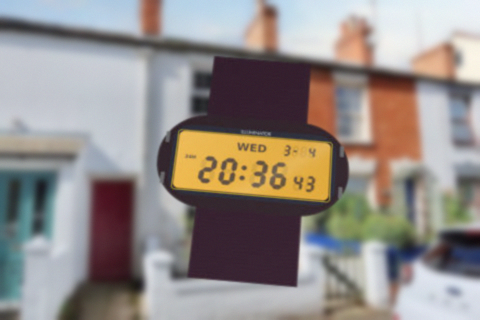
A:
T20:36:43
